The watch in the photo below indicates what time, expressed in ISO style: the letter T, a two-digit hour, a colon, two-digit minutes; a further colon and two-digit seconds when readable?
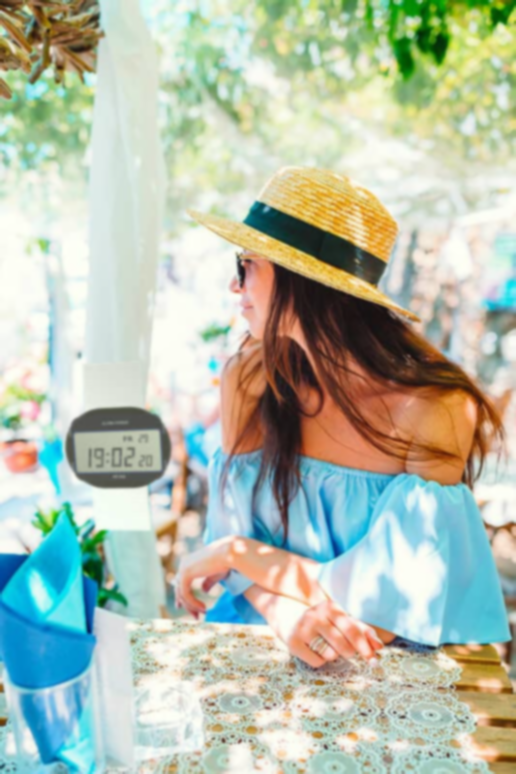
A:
T19:02
